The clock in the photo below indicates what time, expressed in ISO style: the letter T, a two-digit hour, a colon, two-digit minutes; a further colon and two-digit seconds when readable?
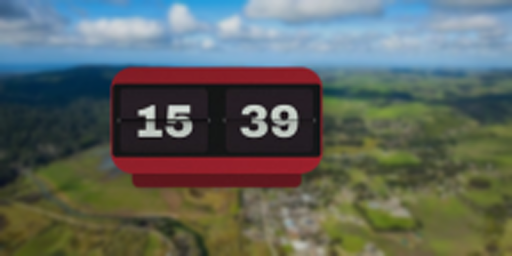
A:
T15:39
